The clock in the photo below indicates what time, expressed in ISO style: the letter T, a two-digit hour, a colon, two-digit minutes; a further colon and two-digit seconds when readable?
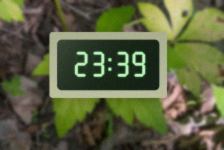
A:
T23:39
